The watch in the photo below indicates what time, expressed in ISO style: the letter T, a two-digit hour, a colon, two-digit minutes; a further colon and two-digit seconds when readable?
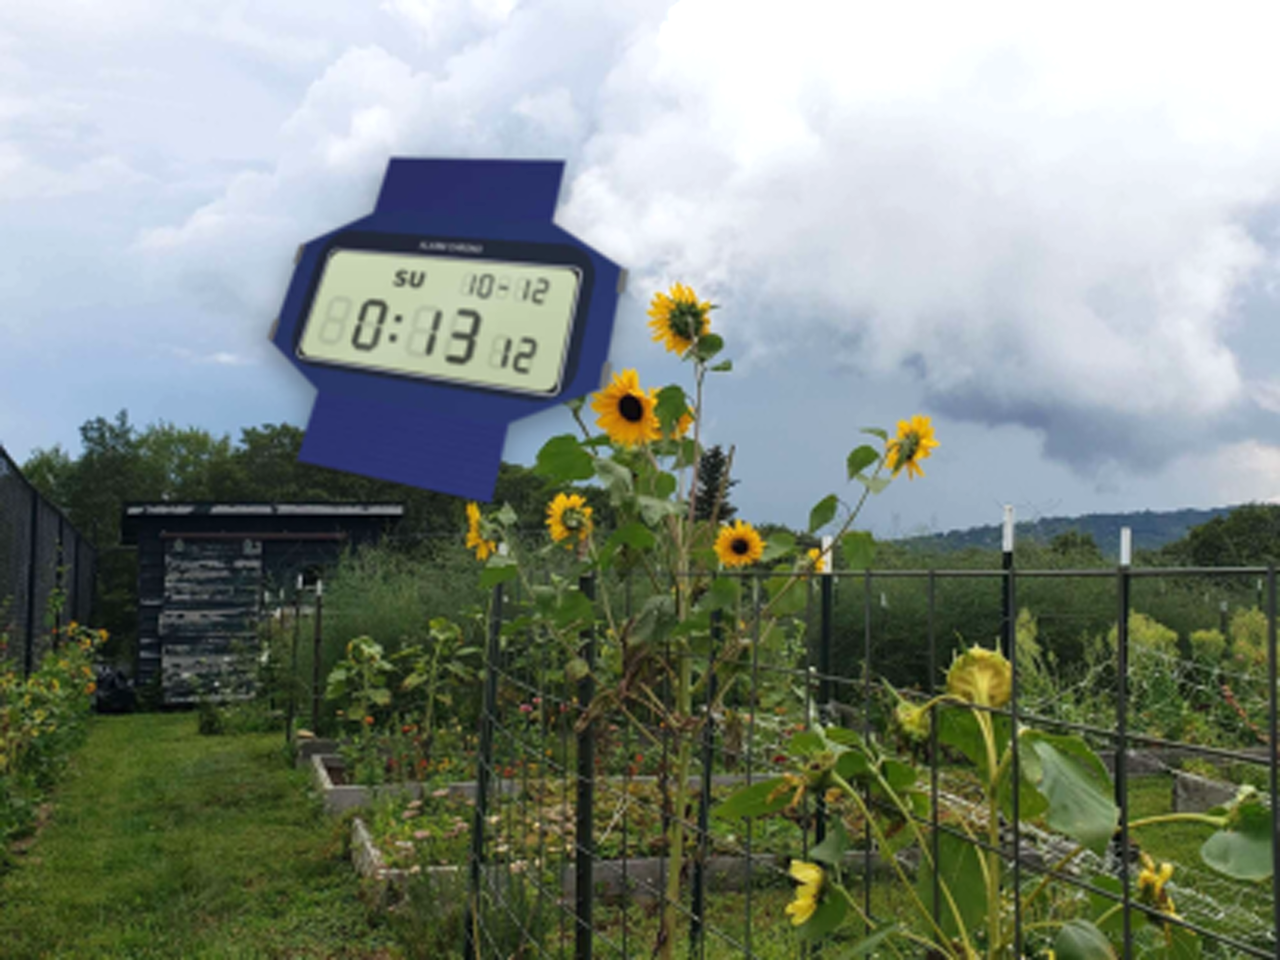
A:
T00:13:12
